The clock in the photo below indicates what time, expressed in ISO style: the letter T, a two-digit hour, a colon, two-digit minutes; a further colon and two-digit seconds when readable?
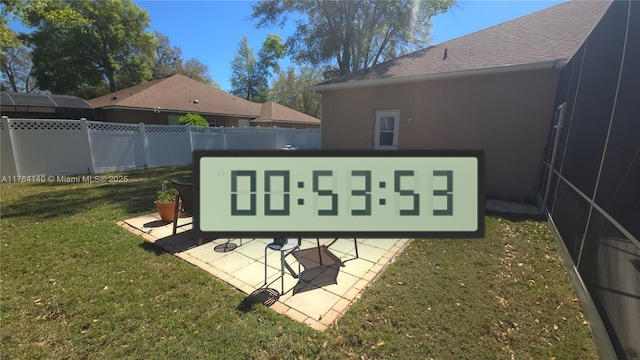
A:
T00:53:53
